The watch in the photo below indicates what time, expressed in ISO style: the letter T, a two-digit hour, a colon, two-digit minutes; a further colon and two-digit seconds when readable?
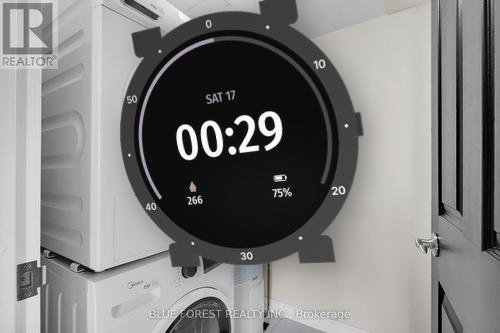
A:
T00:29
